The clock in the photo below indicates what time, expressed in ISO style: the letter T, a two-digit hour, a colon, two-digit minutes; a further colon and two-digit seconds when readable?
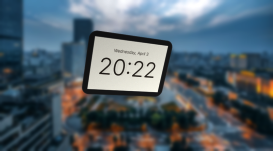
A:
T20:22
